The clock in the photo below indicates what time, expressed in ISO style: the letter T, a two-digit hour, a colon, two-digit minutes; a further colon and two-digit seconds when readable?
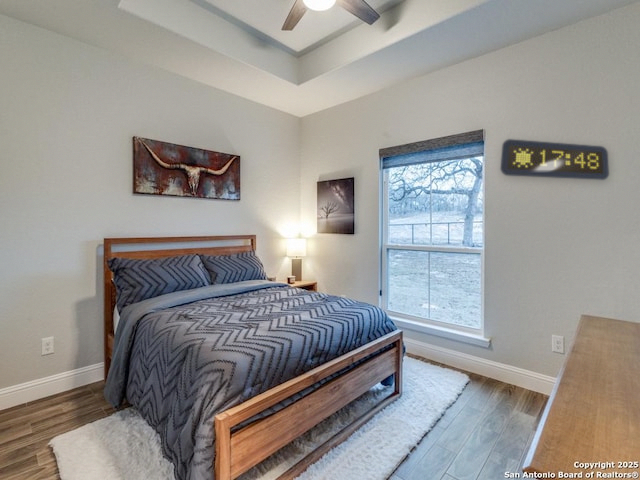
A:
T17:48
